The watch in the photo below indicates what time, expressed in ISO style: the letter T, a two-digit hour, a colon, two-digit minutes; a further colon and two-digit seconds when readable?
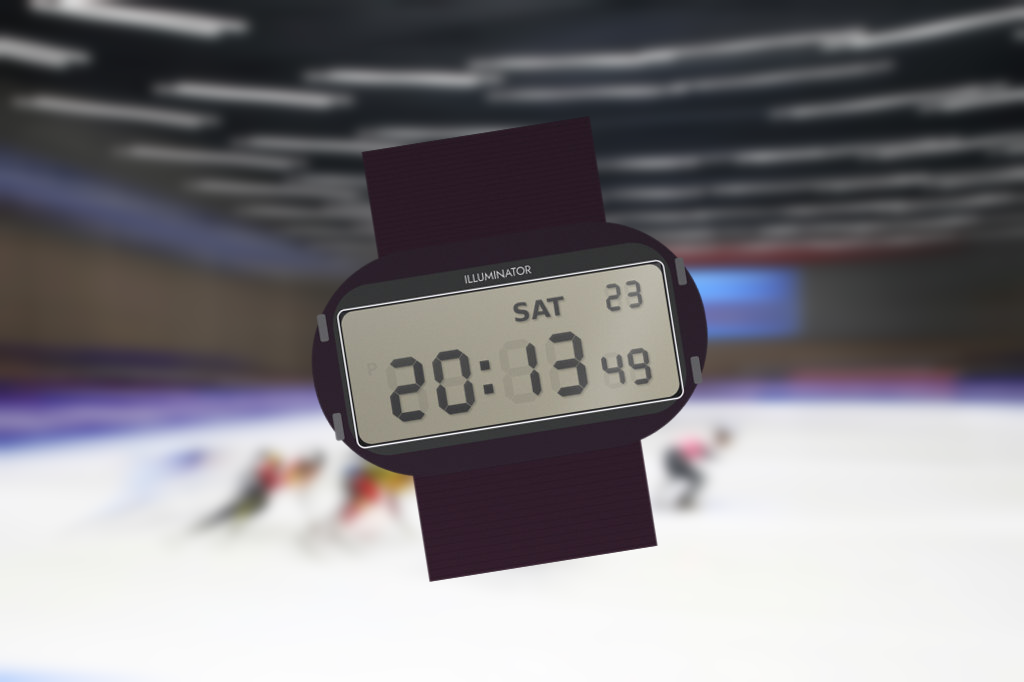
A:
T20:13:49
